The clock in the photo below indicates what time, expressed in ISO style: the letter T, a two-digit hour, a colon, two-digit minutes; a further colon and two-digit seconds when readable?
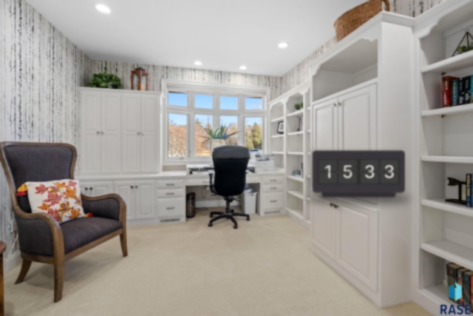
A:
T15:33
